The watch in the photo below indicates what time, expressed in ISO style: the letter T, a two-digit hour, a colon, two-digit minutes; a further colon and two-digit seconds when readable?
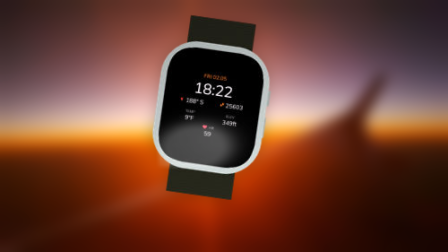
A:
T18:22
